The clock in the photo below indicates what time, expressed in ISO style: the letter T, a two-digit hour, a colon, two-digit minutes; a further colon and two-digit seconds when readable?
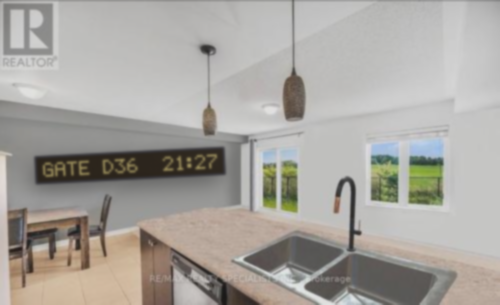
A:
T21:27
